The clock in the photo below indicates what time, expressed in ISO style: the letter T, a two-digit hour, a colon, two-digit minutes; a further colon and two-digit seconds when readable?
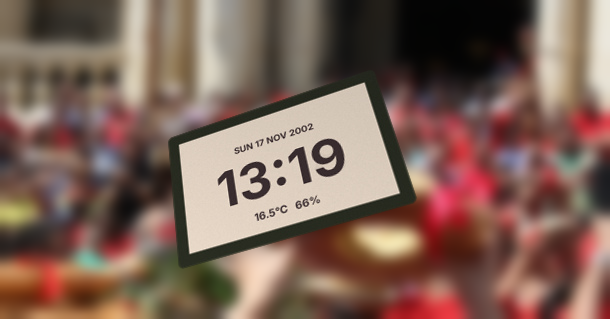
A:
T13:19
